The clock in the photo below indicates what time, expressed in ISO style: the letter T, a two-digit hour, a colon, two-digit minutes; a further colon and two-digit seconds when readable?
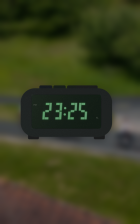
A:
T23:25
